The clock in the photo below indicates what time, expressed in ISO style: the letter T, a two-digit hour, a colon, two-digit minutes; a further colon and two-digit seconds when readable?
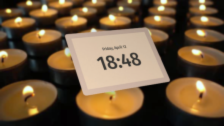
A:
T18:48
